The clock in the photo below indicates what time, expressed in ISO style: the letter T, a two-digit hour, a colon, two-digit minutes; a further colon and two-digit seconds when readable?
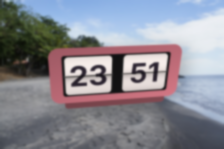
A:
T23:51
